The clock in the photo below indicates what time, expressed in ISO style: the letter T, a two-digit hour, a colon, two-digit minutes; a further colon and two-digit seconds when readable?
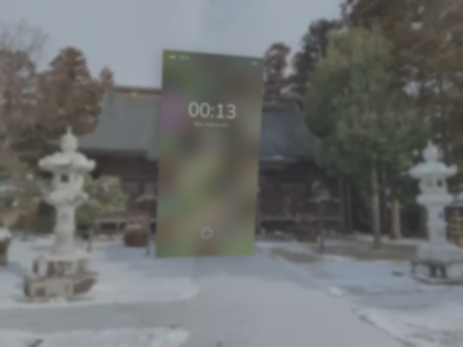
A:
T00:13
